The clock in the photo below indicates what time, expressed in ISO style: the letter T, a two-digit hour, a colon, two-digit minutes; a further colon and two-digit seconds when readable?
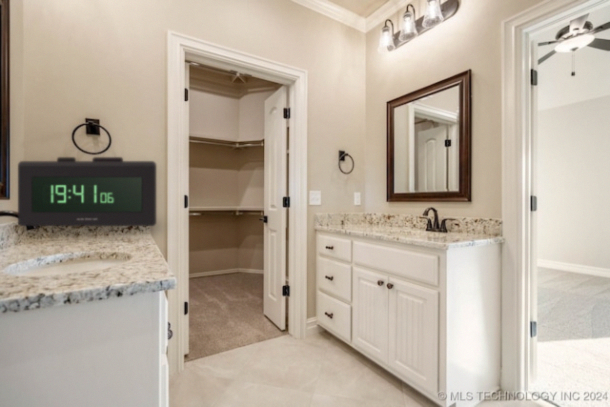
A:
T19:41:06
